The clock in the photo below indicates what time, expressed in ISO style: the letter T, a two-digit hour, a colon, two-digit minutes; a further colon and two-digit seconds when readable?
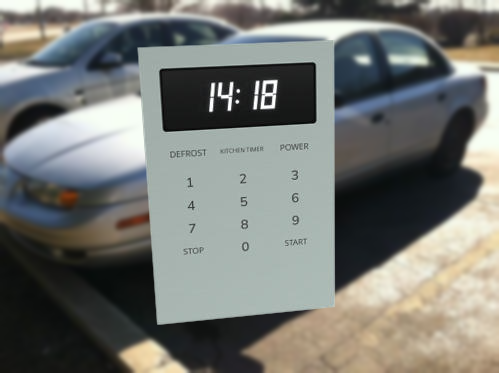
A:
T14:18
